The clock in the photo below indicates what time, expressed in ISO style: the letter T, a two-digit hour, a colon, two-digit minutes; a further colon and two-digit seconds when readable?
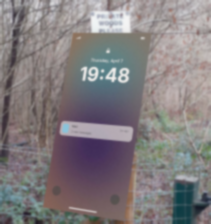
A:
T19:48
